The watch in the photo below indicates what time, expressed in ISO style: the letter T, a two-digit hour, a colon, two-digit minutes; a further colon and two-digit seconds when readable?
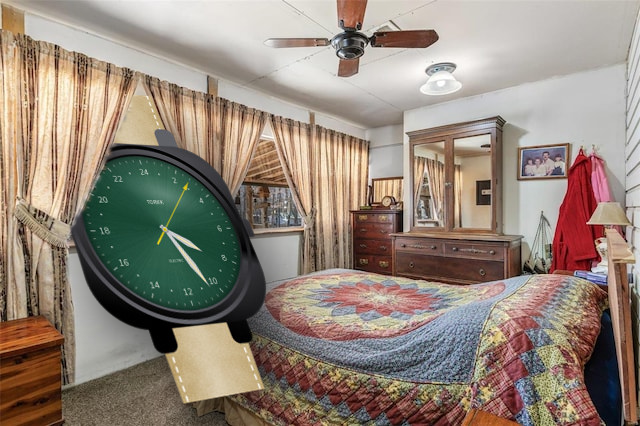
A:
T08:26:07
